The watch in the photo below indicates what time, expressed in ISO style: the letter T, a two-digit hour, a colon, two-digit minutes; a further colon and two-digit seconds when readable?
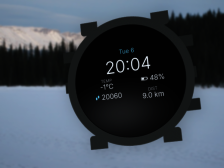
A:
T20:04
